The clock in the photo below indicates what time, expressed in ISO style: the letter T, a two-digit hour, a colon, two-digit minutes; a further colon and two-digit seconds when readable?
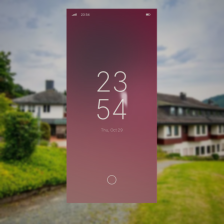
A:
T23:54
